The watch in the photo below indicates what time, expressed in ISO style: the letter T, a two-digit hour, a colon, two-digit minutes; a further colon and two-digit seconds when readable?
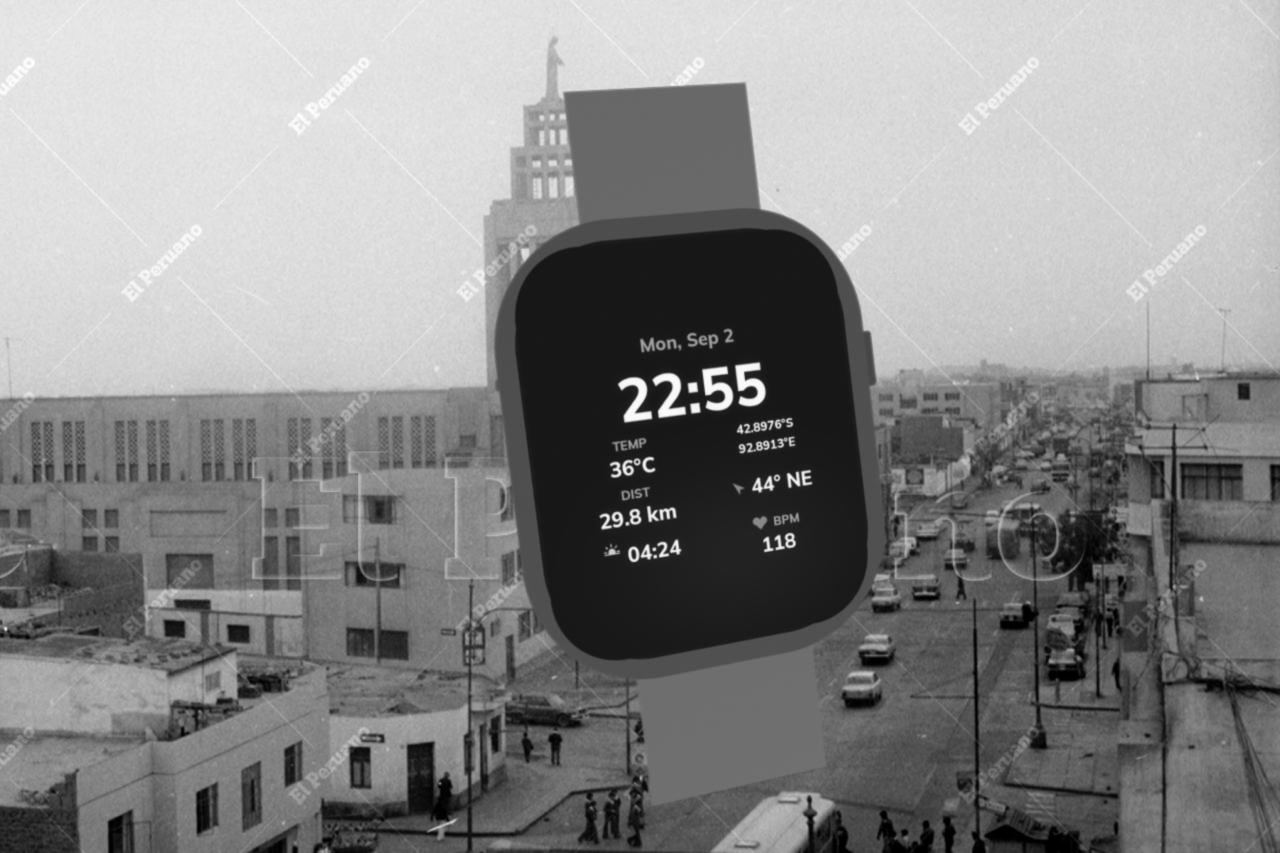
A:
T22:55
